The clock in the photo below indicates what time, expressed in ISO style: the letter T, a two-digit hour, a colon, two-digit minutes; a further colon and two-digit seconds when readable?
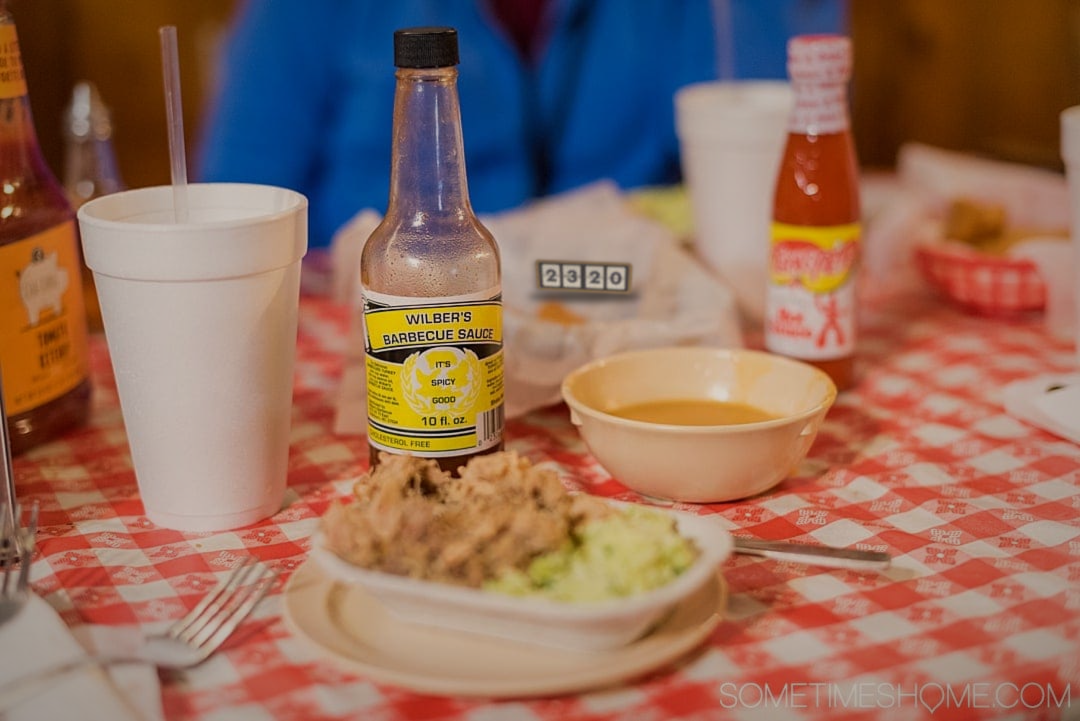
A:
T23:20
